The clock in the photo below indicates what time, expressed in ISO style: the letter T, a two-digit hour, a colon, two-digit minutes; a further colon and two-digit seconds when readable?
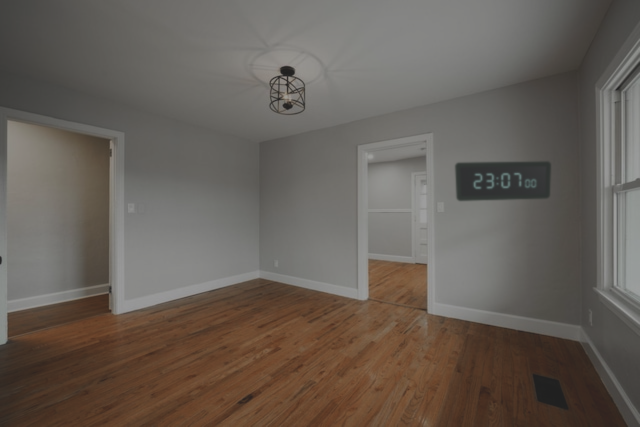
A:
T23:07
